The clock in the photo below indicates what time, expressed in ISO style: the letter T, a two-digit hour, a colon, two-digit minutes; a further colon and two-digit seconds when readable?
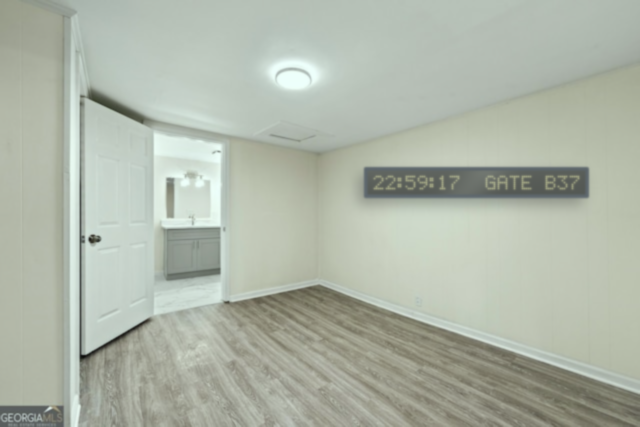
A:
T22:59:17
